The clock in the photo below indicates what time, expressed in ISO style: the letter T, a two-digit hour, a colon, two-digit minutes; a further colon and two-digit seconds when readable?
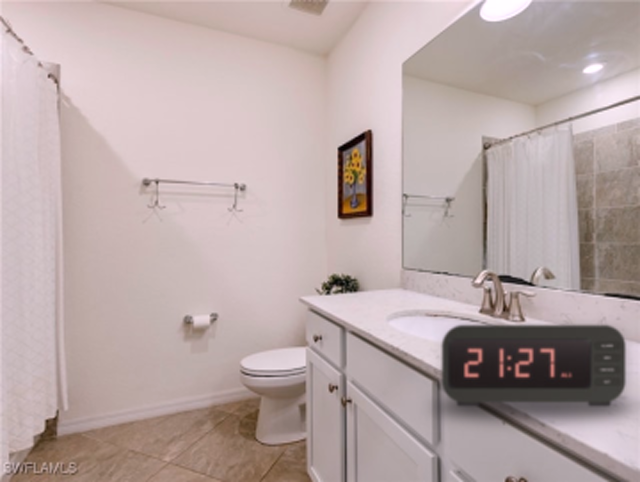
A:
T21:27
